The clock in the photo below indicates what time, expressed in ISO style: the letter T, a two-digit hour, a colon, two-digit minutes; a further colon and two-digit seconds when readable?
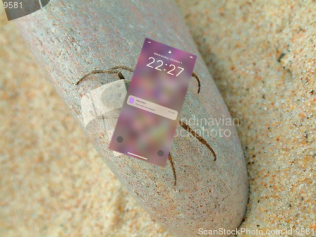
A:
T22:27
